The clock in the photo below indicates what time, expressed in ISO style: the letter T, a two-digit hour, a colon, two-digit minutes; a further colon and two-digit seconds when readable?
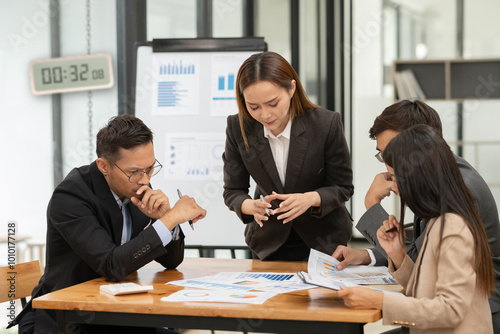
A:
T00:32
